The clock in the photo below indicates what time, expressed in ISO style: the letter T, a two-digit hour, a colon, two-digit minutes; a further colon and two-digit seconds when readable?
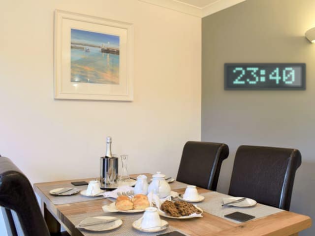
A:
T23:40
